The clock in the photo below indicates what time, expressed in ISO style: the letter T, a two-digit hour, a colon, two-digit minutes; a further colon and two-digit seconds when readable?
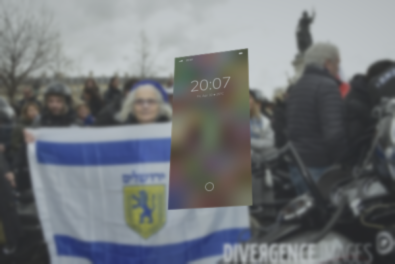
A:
T20:07
